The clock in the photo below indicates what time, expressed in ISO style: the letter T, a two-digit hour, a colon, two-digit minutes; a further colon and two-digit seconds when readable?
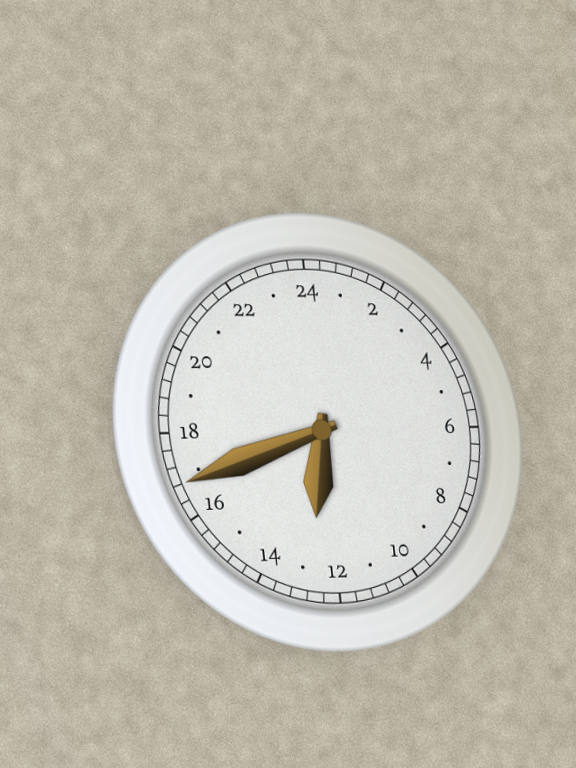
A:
T12:42
